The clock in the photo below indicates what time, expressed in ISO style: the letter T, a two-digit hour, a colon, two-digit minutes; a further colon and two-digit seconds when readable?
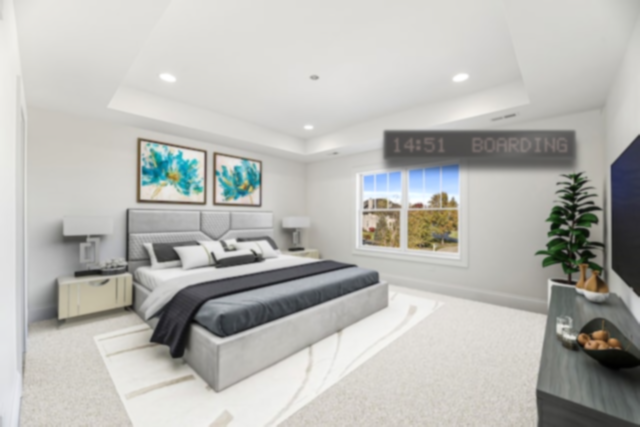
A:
T14:51
